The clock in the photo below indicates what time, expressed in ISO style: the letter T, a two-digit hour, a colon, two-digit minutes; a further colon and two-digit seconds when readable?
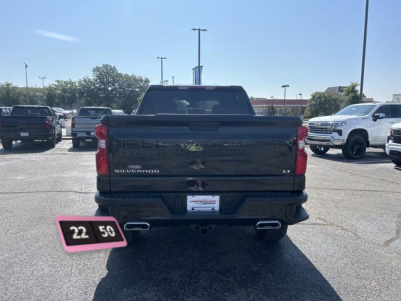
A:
T22:50
